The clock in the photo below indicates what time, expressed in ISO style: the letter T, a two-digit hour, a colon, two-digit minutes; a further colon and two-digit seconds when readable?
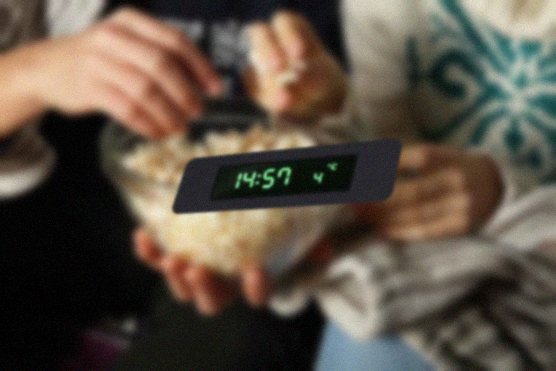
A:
T14:57
